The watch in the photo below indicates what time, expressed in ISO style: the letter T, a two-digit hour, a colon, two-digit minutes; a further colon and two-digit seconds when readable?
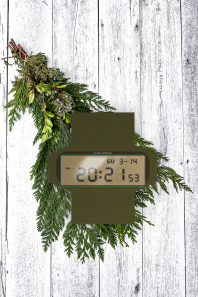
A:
T20:21:53
